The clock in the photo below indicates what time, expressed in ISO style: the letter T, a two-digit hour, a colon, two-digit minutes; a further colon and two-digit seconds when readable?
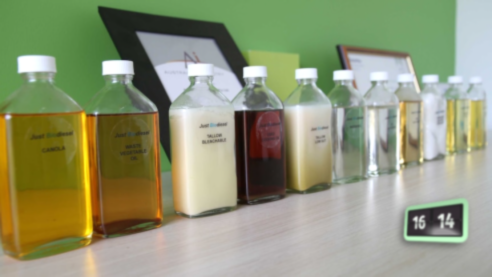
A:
T16:14
